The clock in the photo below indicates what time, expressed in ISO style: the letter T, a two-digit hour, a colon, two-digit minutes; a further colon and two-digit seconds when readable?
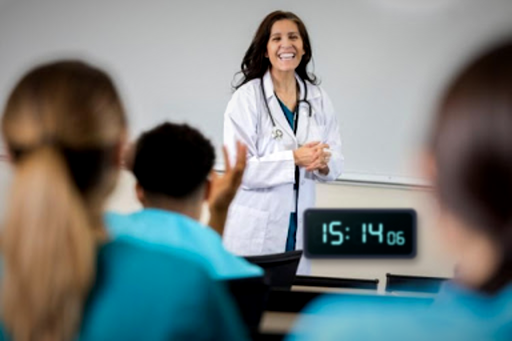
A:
T15:14:06
